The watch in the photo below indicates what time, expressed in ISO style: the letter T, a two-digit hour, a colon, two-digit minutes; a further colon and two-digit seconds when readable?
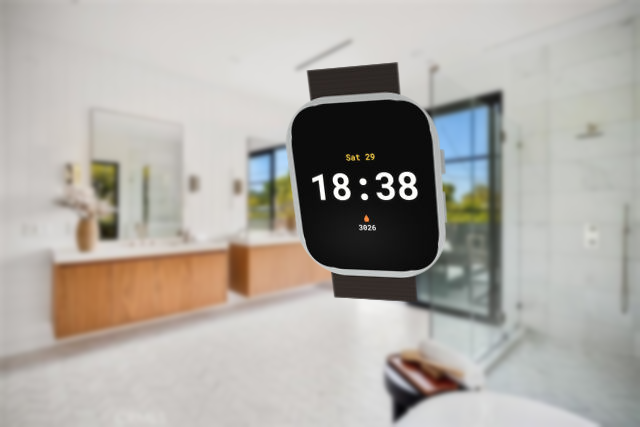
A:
T18:38
